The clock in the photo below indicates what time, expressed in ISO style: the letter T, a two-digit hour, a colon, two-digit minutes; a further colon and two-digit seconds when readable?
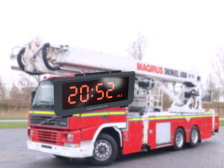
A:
T20:52
